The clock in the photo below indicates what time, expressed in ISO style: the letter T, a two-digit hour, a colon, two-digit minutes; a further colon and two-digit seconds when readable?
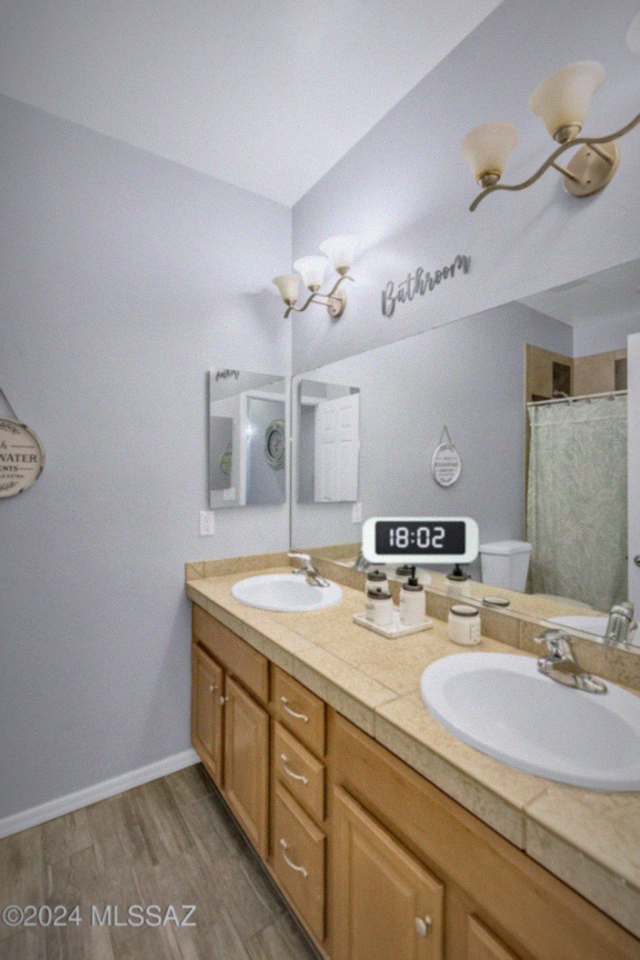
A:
T18:02
